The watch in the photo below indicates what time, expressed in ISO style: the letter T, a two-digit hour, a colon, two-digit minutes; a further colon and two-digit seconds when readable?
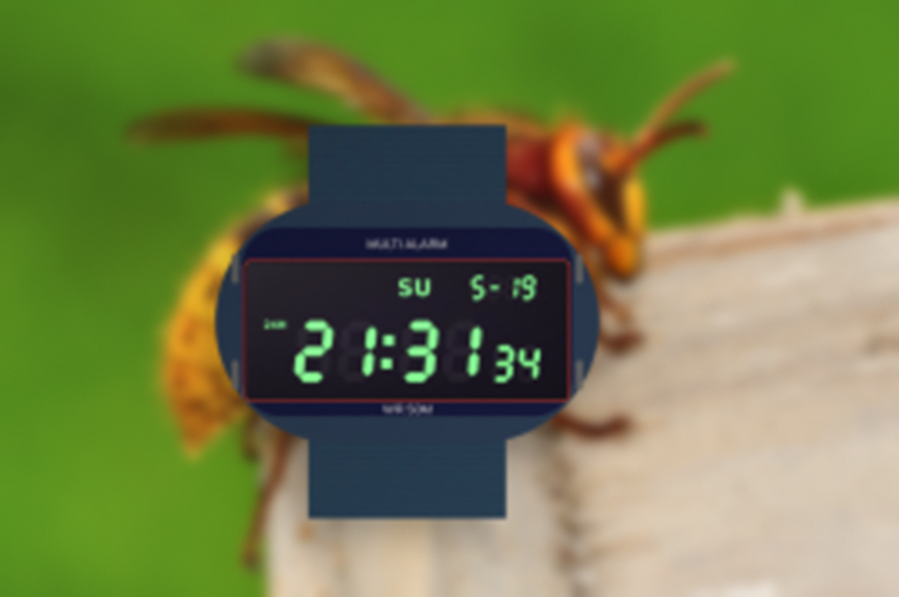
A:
T21:31:34
